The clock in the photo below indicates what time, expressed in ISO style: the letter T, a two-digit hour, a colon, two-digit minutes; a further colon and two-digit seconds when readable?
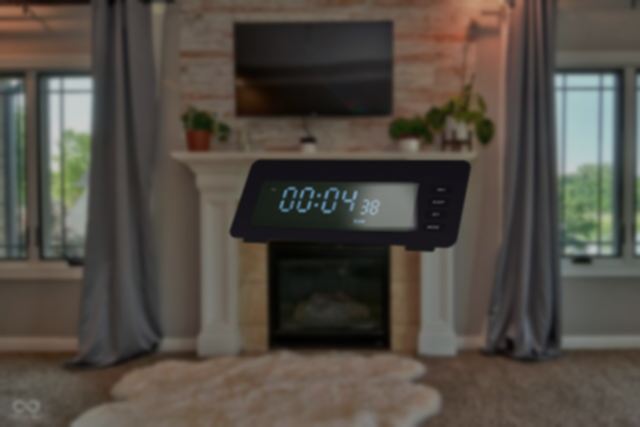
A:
T00:04:38
